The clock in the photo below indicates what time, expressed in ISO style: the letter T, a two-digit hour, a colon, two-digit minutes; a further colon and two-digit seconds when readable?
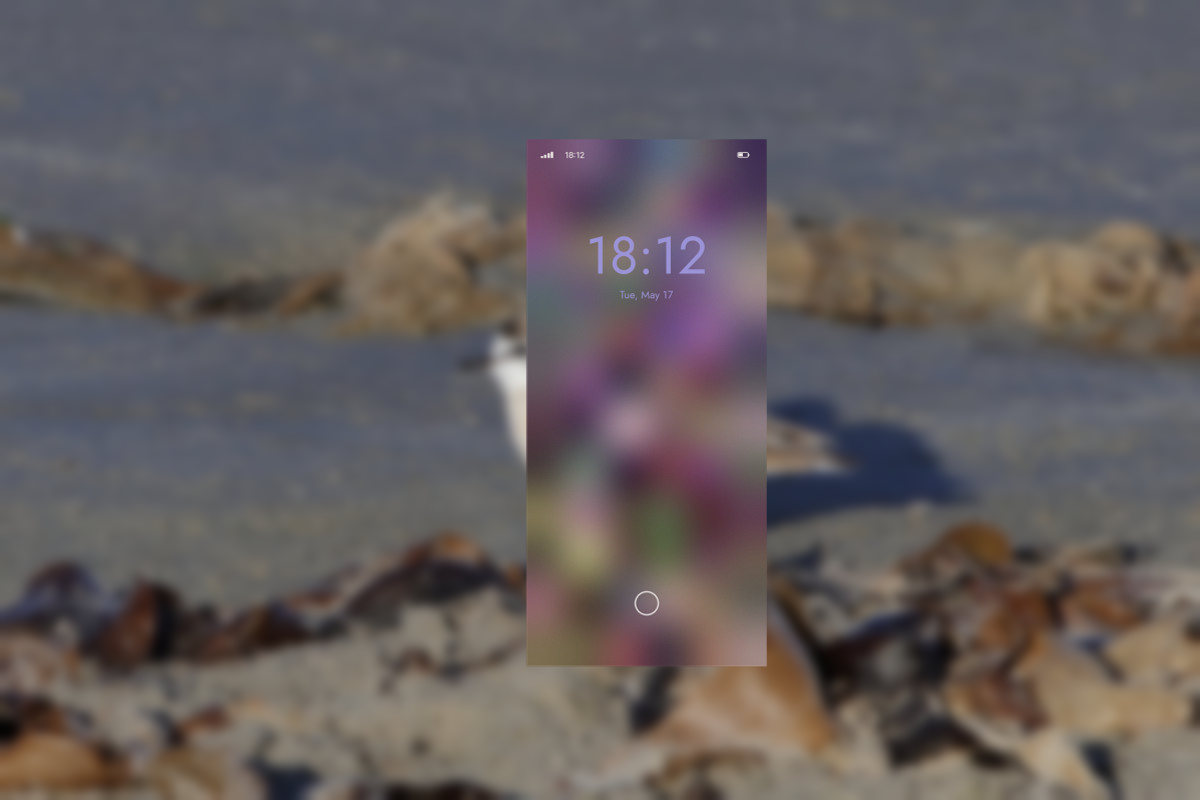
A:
T18:12
